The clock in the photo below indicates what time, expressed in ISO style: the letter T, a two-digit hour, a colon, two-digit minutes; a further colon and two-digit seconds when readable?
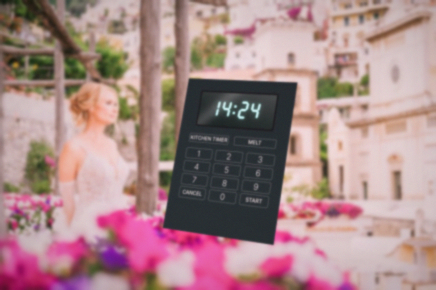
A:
T14:24
